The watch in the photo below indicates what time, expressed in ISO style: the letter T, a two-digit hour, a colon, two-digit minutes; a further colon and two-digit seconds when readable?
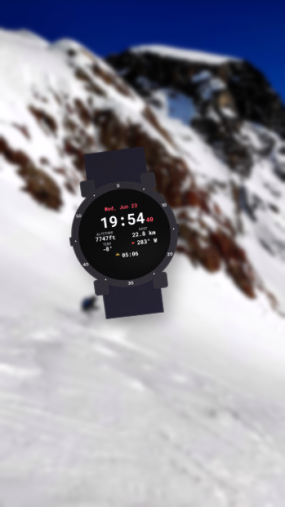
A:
T19:54
